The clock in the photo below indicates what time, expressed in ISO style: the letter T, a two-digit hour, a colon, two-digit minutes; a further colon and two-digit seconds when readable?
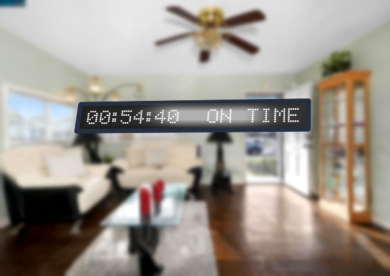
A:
T00:54:40
